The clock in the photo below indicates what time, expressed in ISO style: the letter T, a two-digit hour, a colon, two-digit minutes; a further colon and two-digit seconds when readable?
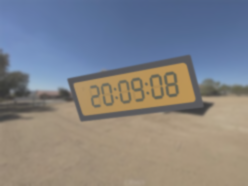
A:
T20:09:08
